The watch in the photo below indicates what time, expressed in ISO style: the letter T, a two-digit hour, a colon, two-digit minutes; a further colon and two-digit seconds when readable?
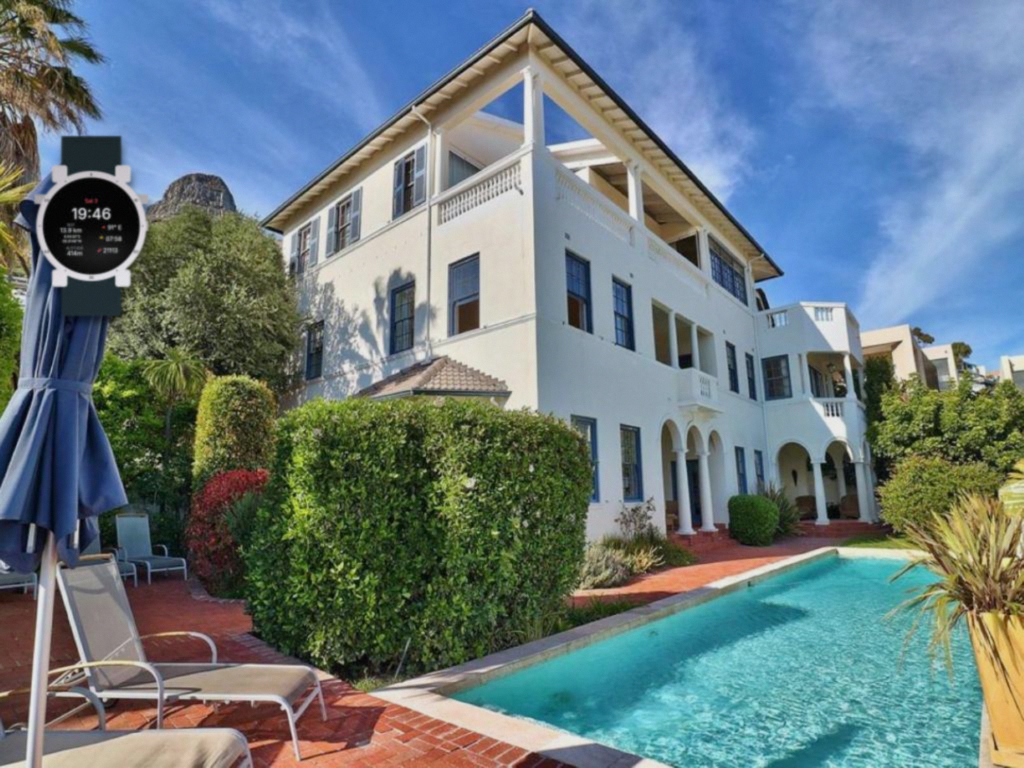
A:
T19:46
